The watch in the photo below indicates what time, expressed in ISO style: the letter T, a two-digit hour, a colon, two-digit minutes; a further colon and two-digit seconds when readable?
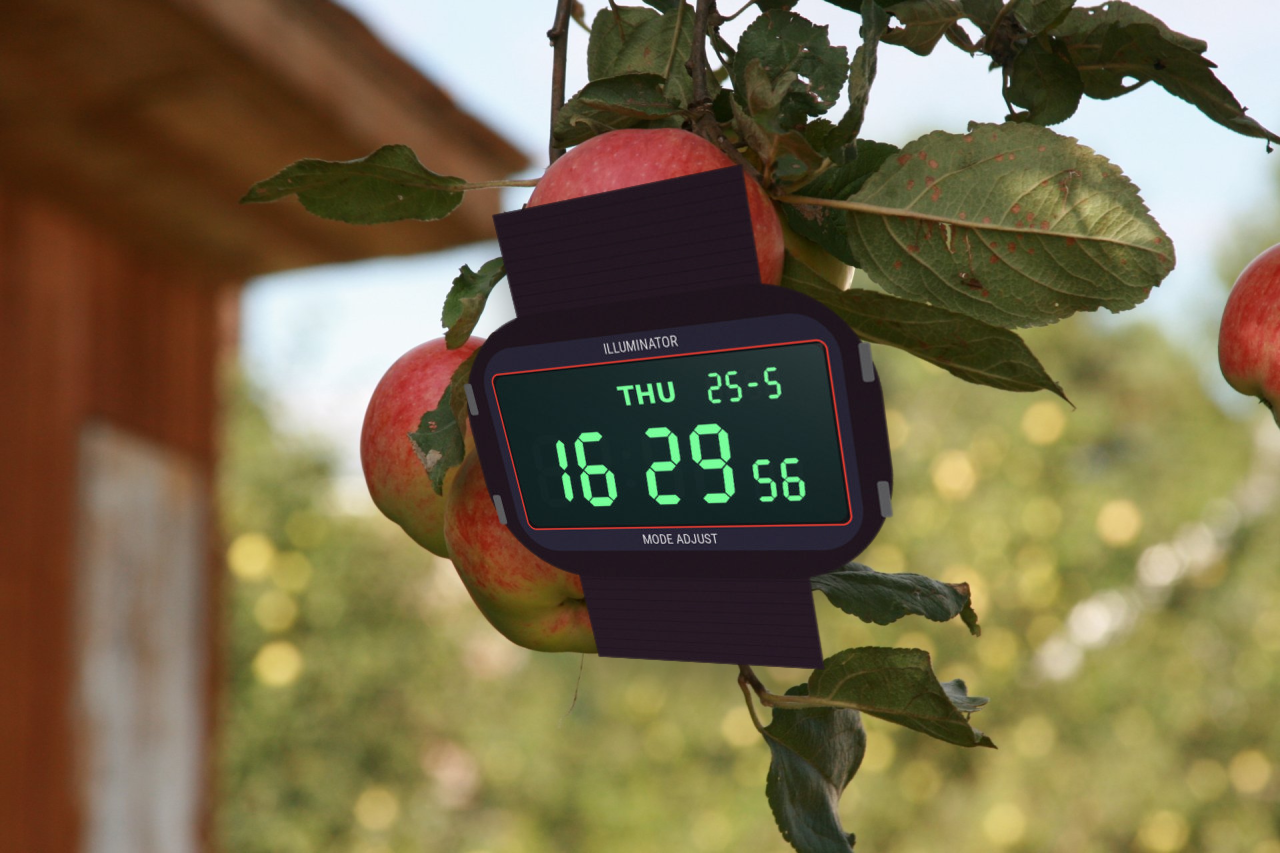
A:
T16:29:56
